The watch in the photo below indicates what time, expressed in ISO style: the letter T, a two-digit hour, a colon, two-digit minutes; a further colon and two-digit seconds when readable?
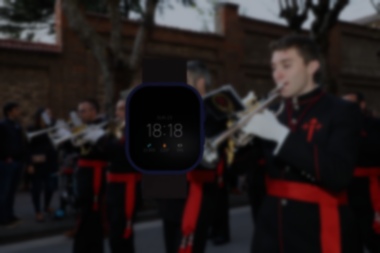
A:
T18:18
